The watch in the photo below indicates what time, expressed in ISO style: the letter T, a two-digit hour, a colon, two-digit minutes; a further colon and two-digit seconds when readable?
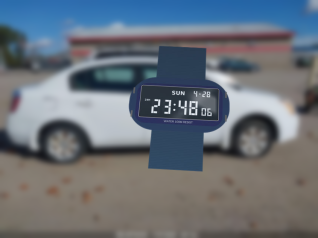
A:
T23:48:06
